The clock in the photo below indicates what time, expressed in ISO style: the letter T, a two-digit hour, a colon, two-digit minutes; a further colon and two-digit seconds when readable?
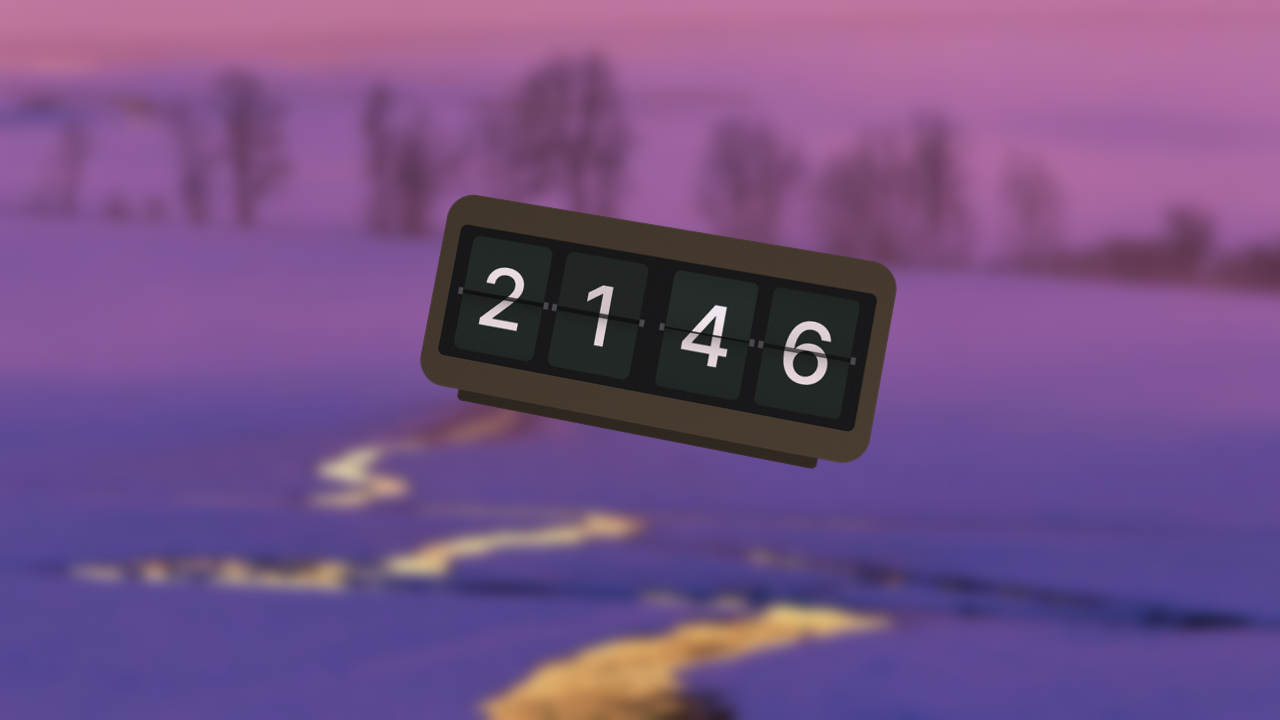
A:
T21:46
